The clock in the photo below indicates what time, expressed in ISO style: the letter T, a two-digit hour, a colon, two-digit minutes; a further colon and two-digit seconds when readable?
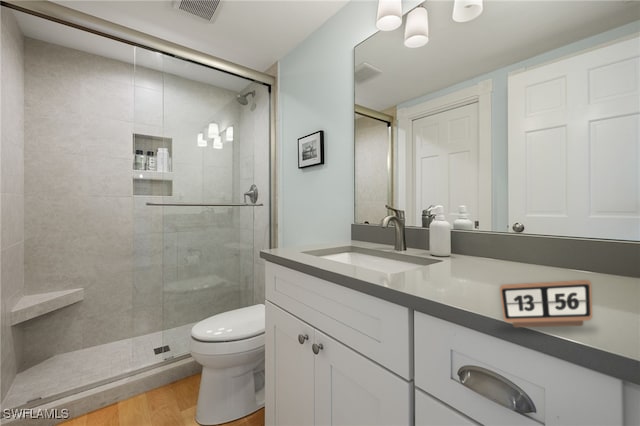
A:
T13:56
